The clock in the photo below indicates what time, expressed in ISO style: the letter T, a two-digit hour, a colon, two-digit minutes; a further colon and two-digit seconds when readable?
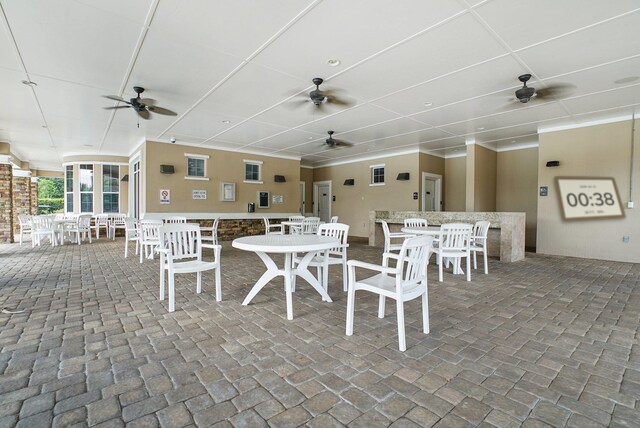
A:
T00:38
